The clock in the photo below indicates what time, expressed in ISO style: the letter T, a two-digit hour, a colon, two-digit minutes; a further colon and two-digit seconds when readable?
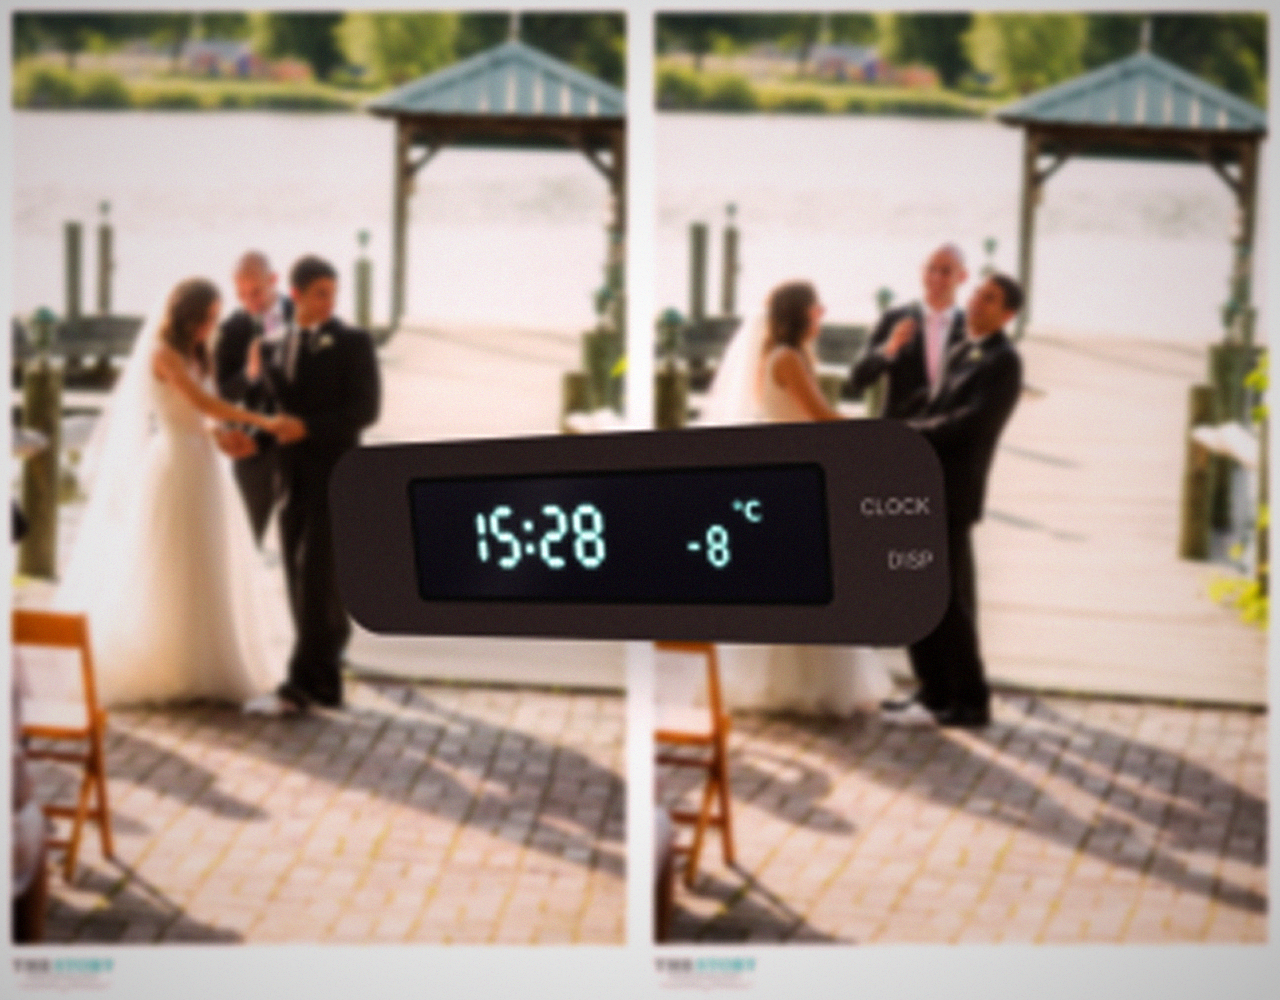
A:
T15:28
